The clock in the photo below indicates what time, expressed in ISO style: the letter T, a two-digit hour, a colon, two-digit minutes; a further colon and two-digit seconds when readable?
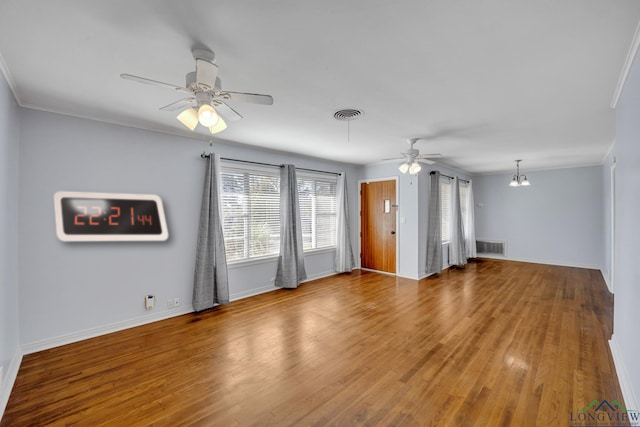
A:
T22:21:44
